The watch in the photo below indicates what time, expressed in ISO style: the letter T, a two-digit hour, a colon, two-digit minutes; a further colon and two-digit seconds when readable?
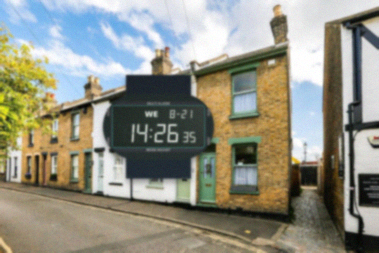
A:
T14:26
